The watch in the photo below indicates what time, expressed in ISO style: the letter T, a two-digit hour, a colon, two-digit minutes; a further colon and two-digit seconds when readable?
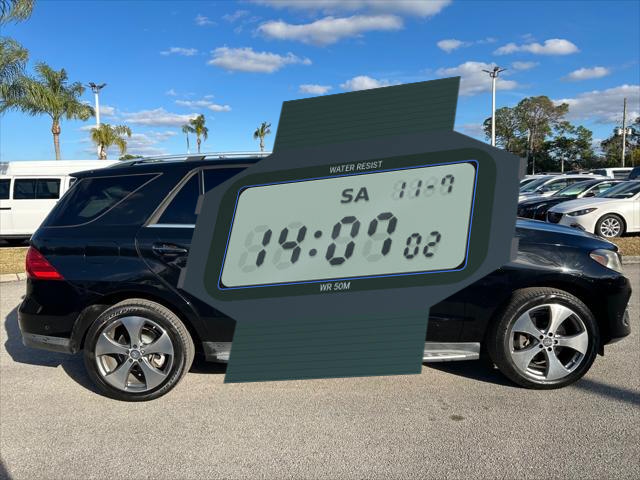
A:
T14:07:02
